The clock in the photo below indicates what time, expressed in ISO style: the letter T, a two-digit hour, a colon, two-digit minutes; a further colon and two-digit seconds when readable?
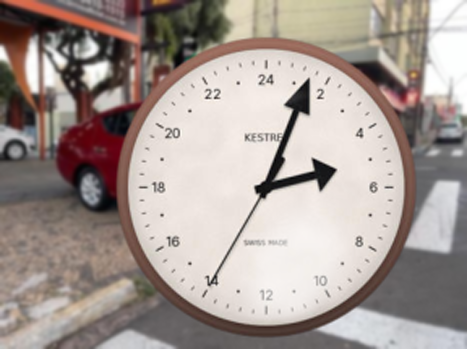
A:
T05:03:35
